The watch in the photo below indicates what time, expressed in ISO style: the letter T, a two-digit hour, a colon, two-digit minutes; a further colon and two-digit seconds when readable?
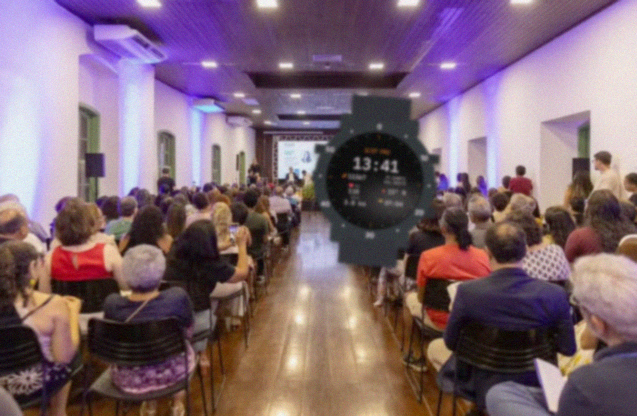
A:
T13:41
